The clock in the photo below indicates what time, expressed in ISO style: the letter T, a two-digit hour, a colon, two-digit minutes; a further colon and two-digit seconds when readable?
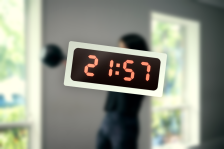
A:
T21:57
